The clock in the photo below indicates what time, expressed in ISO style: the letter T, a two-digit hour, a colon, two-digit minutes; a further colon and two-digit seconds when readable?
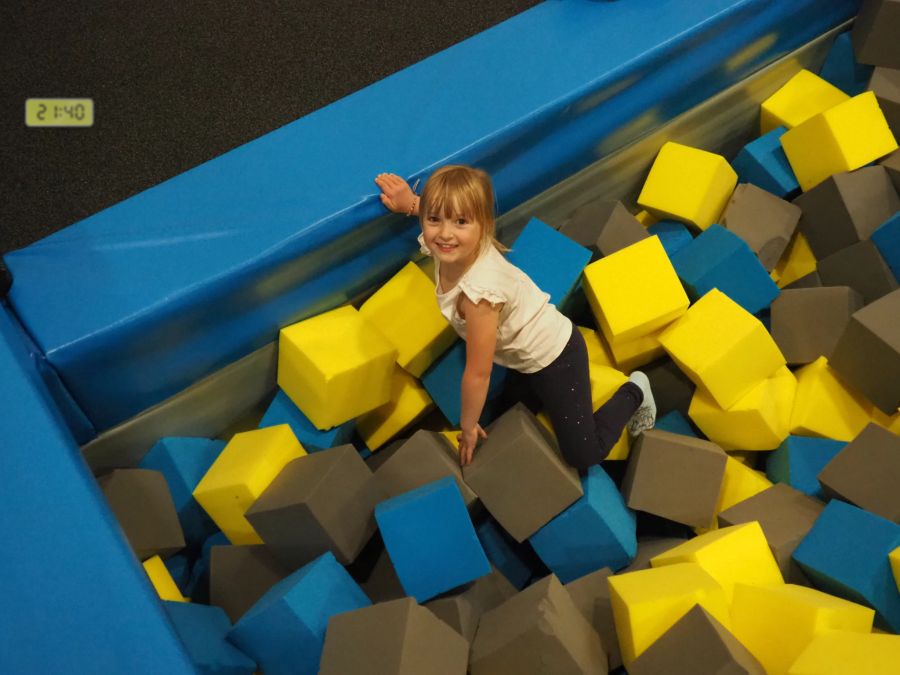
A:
T21:40
